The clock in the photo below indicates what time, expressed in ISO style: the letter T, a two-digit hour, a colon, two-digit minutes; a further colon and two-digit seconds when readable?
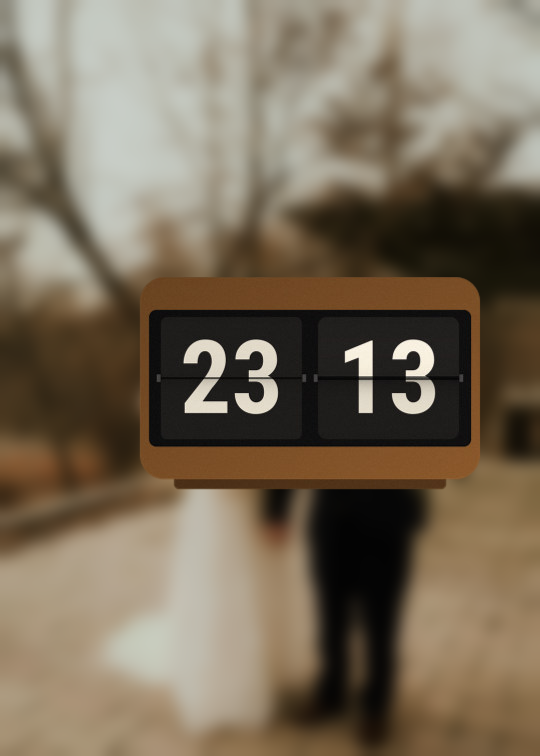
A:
T23:13
